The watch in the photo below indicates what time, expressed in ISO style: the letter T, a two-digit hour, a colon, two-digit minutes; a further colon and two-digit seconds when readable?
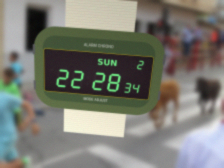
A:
T22:28:34
